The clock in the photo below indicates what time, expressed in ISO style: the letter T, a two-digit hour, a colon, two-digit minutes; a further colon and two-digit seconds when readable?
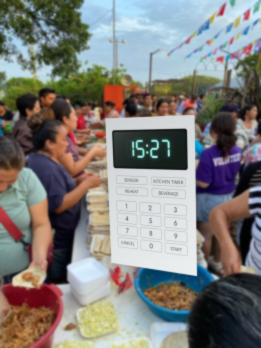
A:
T15:27
